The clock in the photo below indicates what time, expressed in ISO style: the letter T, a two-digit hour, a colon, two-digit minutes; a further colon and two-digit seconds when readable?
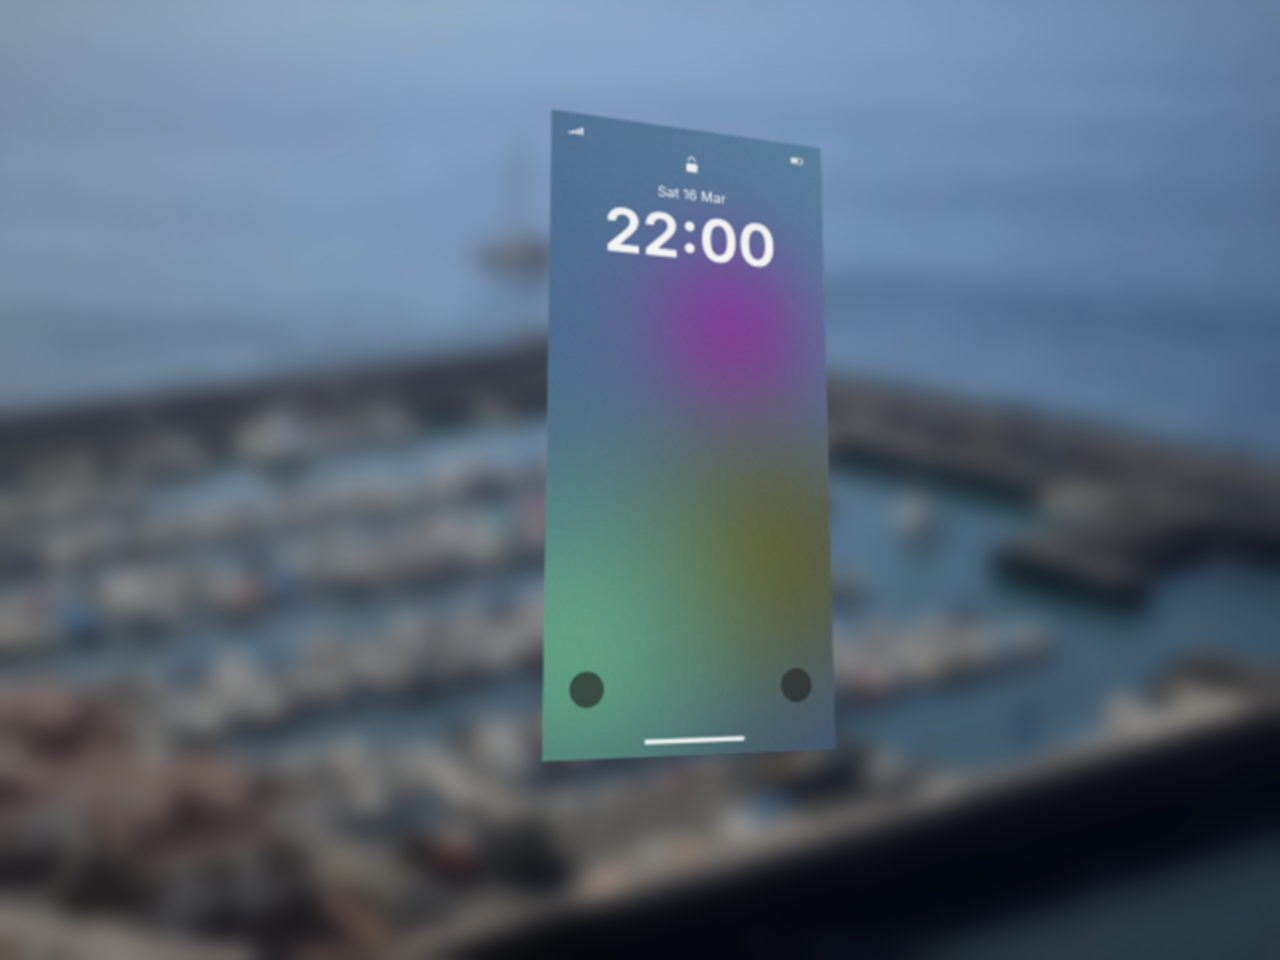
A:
T22:00
